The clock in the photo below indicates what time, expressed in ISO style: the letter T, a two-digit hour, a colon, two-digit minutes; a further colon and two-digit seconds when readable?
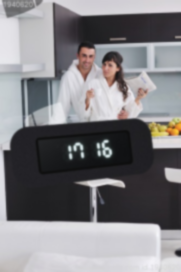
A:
T17:16
